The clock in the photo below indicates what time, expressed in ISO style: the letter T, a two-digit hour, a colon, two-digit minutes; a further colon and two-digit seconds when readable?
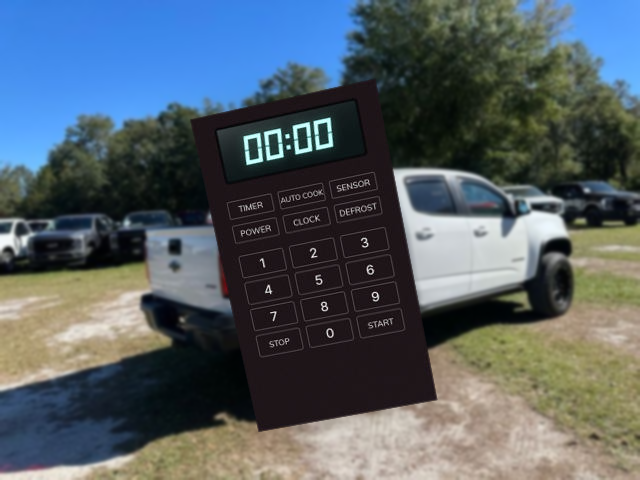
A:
T00:00
